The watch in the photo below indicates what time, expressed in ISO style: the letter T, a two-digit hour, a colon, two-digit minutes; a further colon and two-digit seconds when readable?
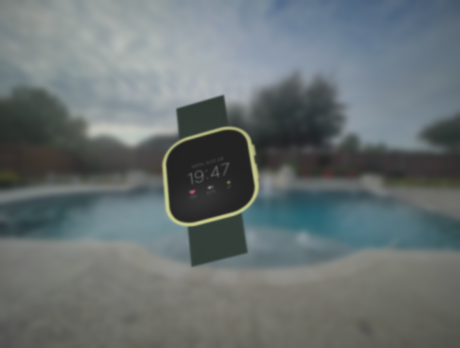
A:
T19:47
